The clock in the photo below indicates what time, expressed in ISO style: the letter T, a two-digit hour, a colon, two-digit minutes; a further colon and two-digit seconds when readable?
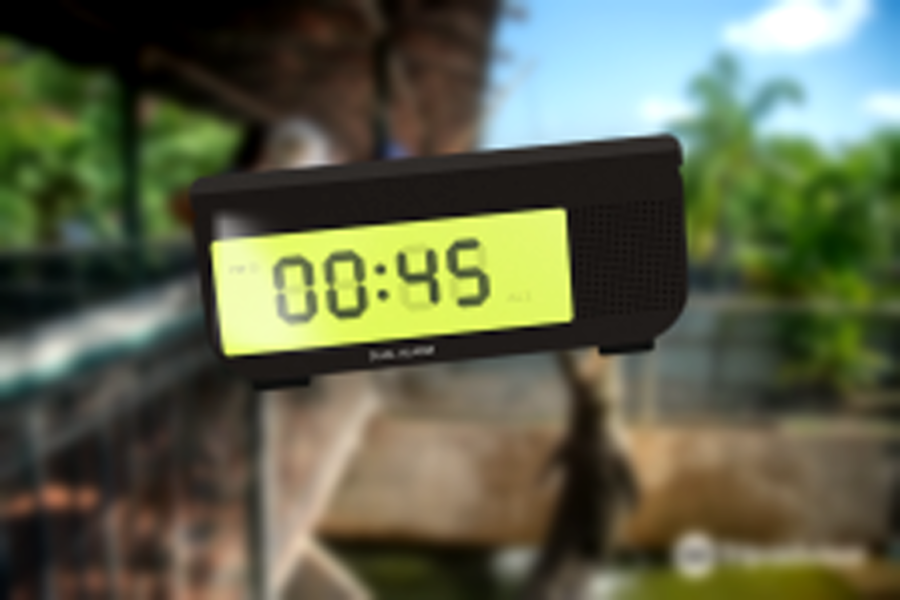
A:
T00:45
